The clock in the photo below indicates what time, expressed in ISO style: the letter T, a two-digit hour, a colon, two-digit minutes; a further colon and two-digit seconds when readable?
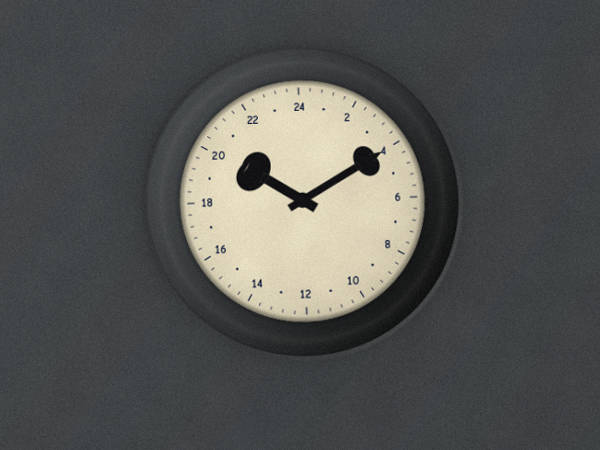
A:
T20:10
